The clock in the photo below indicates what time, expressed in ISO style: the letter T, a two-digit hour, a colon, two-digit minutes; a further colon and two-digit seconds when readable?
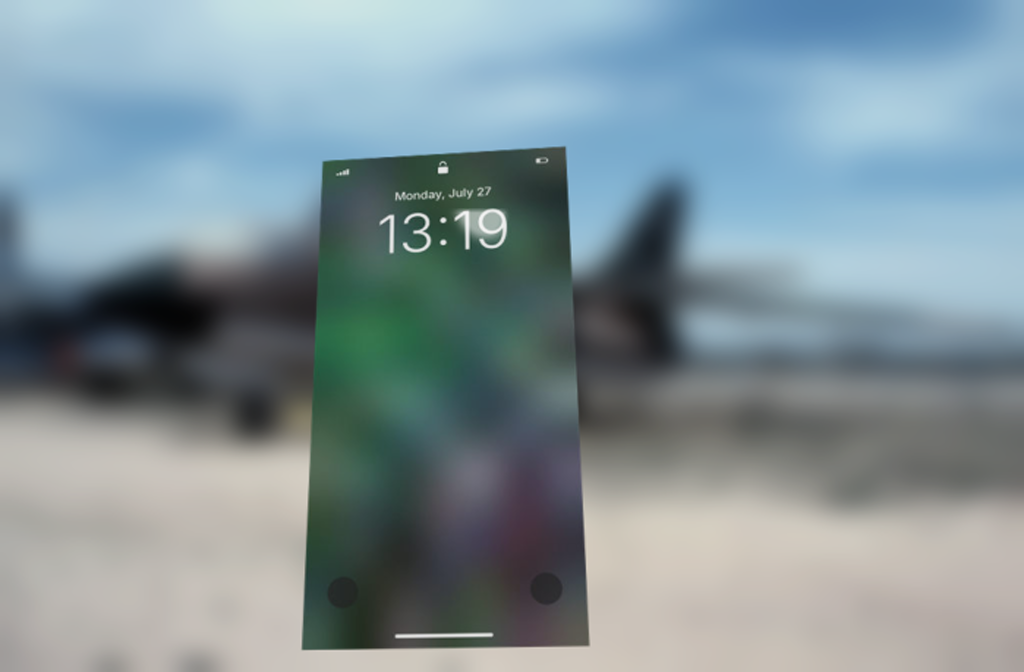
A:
T13:19
